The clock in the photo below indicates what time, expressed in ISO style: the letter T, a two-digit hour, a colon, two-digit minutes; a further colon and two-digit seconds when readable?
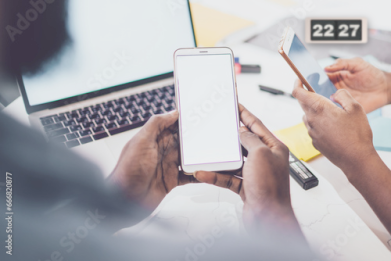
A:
T22:27
